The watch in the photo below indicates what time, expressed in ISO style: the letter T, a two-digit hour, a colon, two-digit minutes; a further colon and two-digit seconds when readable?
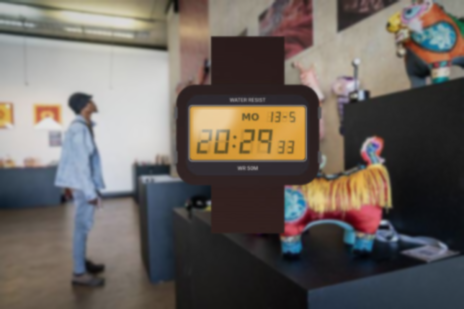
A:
T20:29:33
